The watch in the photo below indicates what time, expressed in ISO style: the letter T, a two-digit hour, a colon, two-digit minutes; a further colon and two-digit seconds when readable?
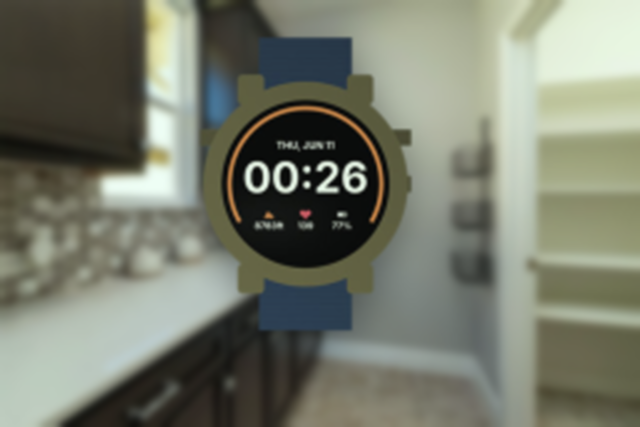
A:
T00:26
